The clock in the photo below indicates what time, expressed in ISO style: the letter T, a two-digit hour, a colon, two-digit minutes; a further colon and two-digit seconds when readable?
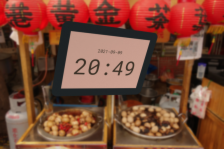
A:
T20:49
